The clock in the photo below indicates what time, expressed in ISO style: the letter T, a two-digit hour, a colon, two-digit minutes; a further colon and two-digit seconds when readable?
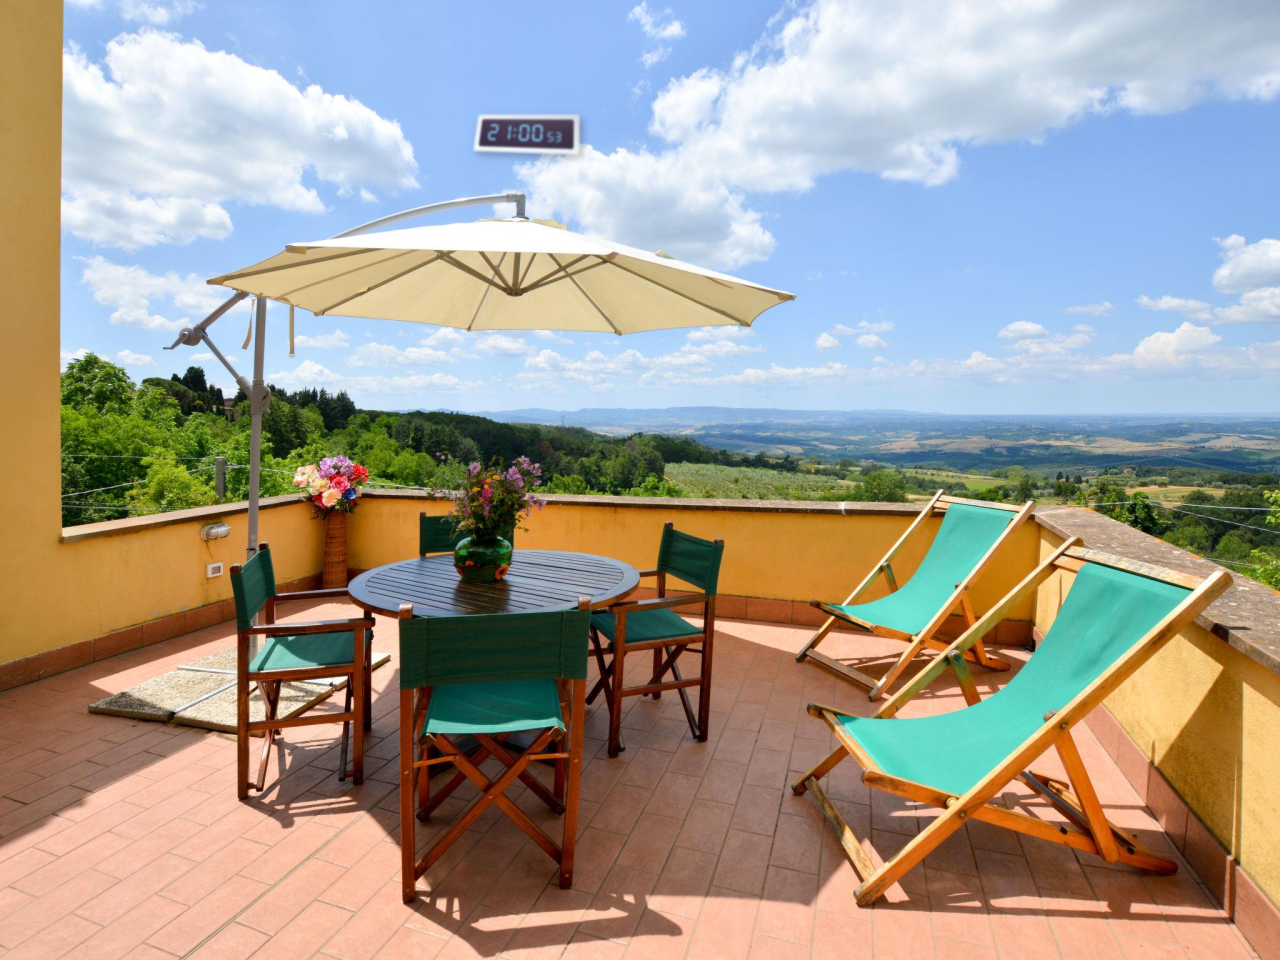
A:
T21:00
